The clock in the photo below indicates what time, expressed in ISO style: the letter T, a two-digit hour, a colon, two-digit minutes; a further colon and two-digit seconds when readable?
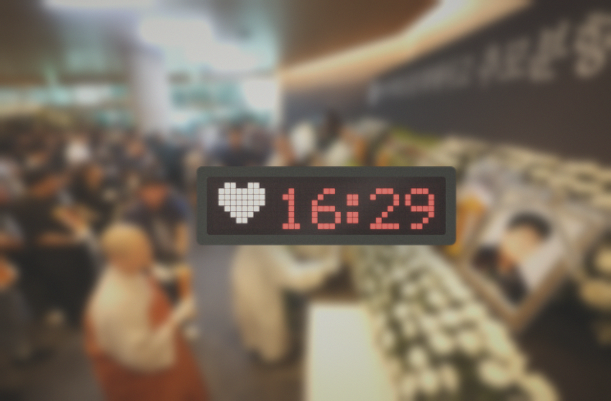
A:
T16:29
